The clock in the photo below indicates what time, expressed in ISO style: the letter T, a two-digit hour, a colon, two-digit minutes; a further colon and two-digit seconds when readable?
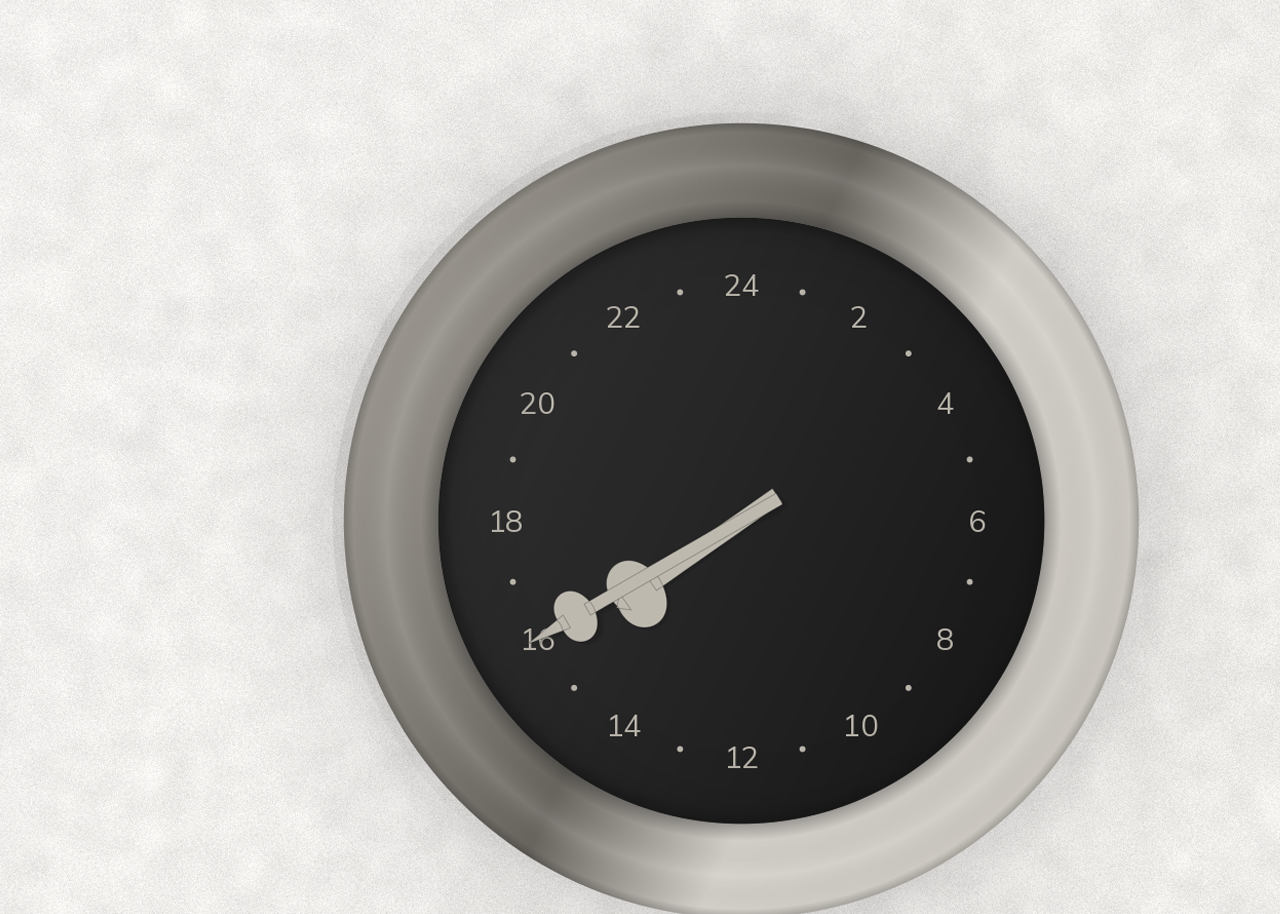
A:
T15:40
